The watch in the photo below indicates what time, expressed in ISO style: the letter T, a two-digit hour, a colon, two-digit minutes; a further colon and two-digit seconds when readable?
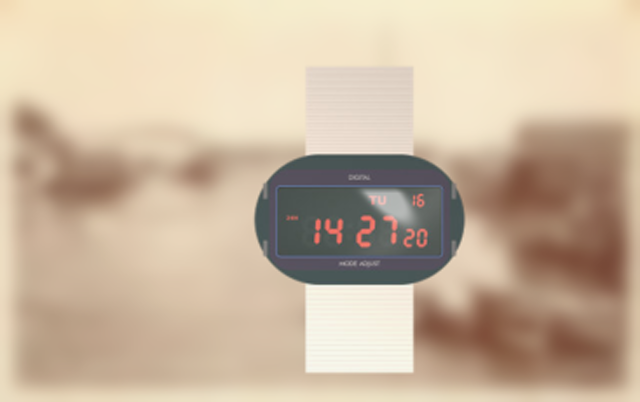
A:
T14:27:20
